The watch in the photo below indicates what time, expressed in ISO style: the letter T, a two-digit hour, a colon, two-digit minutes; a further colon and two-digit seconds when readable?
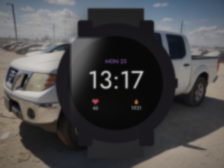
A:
T13:17
